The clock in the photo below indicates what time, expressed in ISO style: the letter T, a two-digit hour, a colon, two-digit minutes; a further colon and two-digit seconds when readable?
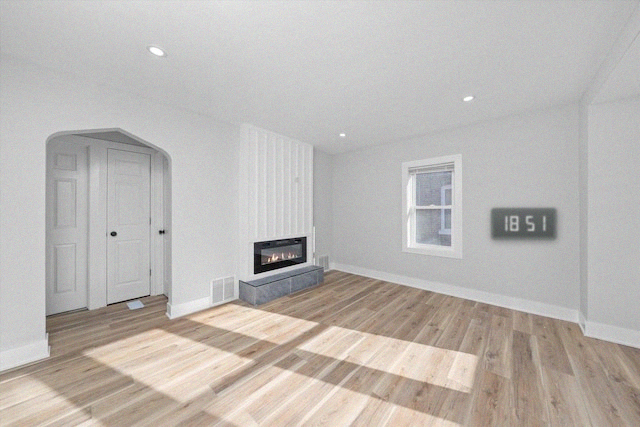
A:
T18:51
